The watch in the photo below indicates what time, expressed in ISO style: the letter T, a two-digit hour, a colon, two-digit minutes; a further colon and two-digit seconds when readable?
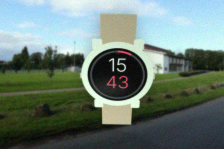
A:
T15:43
